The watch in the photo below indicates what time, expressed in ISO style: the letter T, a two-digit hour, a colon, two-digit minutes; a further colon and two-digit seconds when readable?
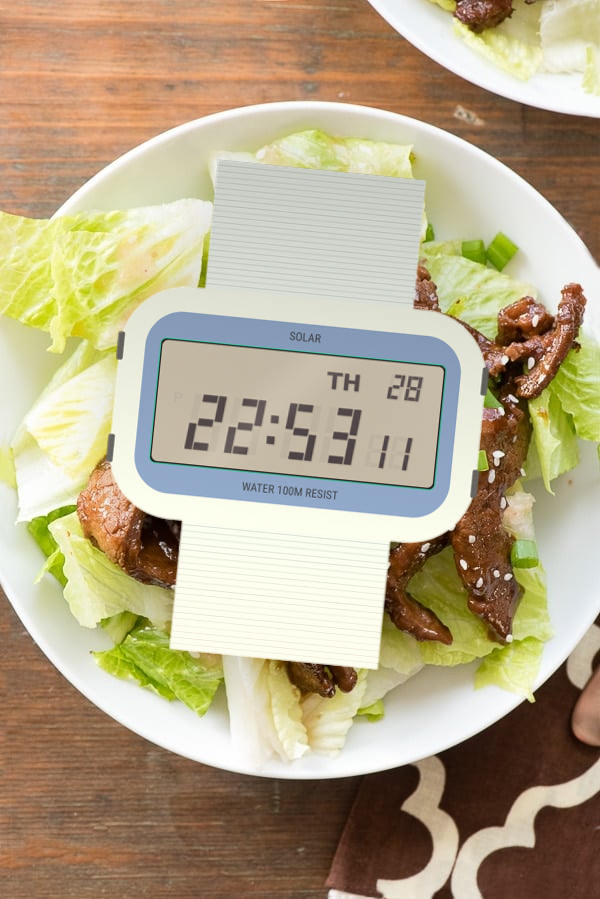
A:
T22:53:11
